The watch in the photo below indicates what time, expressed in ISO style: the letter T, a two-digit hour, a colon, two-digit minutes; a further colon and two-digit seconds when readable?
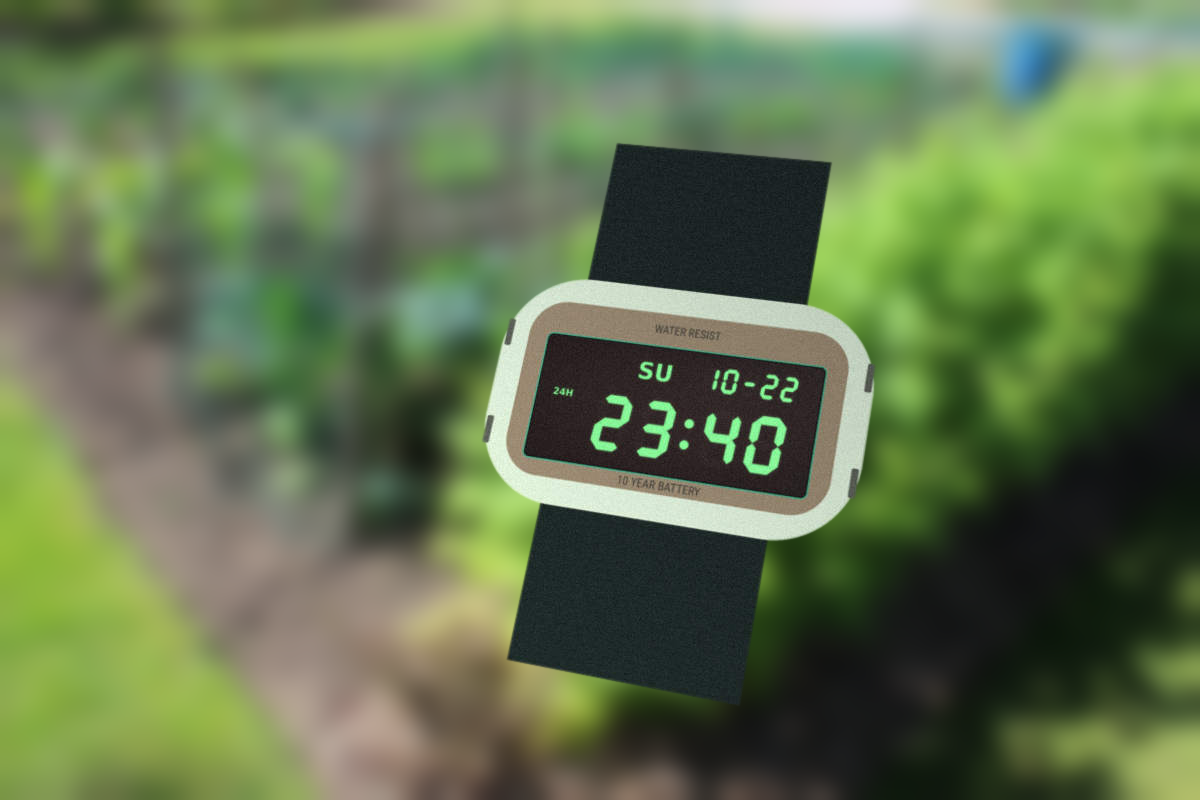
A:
T23:40
